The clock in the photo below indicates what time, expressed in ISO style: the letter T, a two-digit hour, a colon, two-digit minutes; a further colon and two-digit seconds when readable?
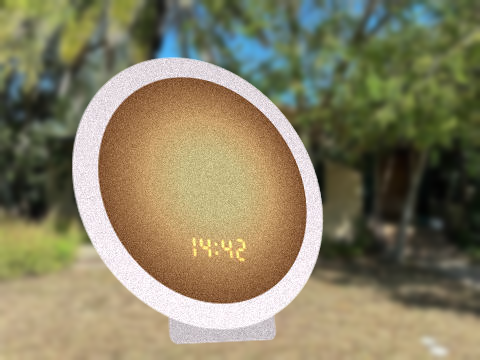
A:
T14:42
